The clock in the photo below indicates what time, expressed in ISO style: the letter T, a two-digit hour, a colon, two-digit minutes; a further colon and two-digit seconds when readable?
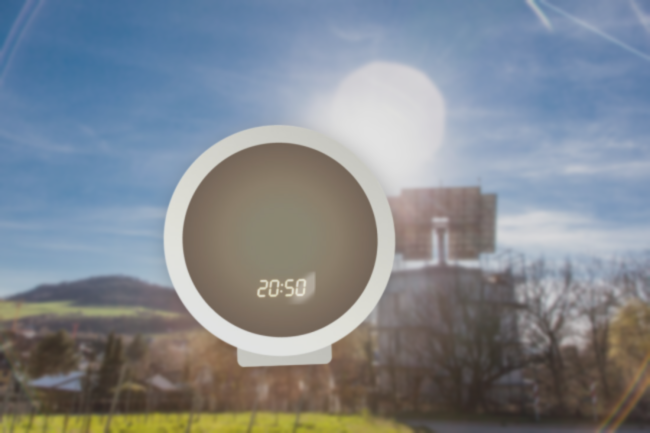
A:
T20:50
